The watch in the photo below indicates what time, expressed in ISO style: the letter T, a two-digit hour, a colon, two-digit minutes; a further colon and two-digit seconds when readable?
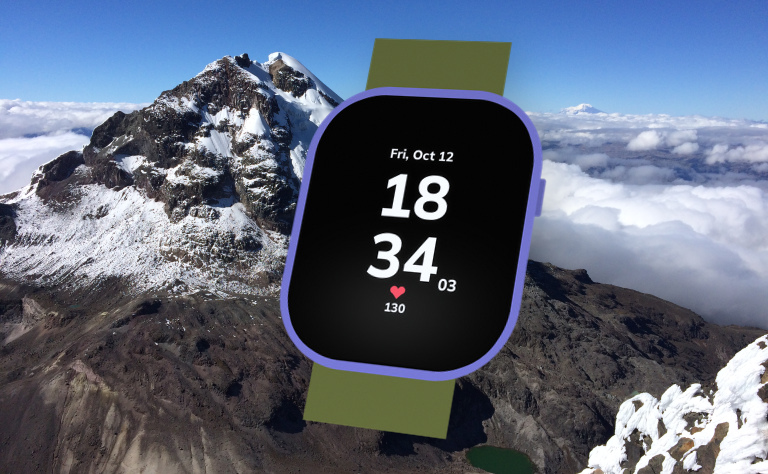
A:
T18:34:03
